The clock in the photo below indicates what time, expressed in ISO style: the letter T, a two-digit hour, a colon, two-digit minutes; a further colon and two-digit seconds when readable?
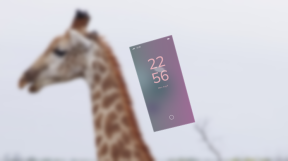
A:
T22:56
